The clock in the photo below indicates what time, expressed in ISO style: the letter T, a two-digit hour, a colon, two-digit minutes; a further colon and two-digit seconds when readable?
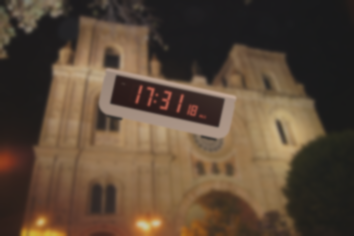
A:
T17:31
